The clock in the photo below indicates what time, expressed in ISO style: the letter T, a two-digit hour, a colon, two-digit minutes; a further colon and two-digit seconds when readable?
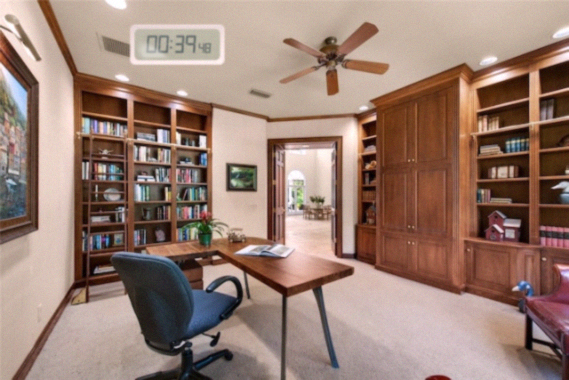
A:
T00:39
